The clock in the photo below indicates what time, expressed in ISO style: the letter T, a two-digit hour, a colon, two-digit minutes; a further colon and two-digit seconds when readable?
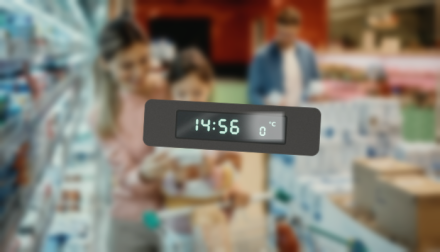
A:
T14:56
